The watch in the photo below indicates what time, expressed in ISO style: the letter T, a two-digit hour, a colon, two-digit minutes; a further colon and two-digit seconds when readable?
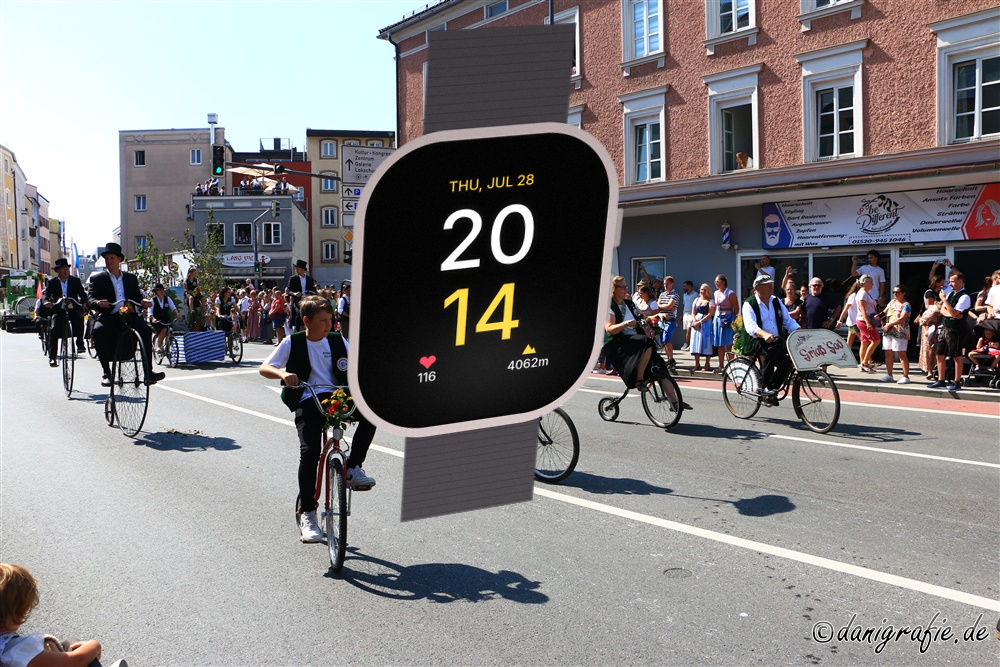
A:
T20:14
